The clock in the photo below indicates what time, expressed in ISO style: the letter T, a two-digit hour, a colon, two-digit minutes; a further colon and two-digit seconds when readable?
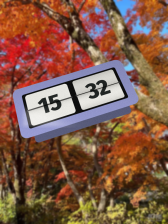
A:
T15:32
